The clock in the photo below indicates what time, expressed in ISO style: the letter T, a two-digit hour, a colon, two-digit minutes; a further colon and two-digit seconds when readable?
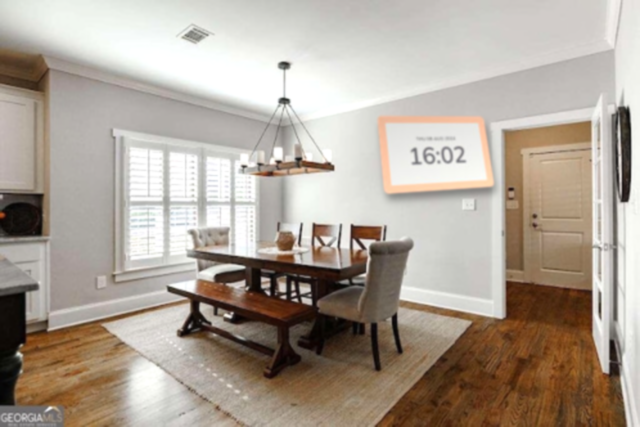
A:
T16:02
